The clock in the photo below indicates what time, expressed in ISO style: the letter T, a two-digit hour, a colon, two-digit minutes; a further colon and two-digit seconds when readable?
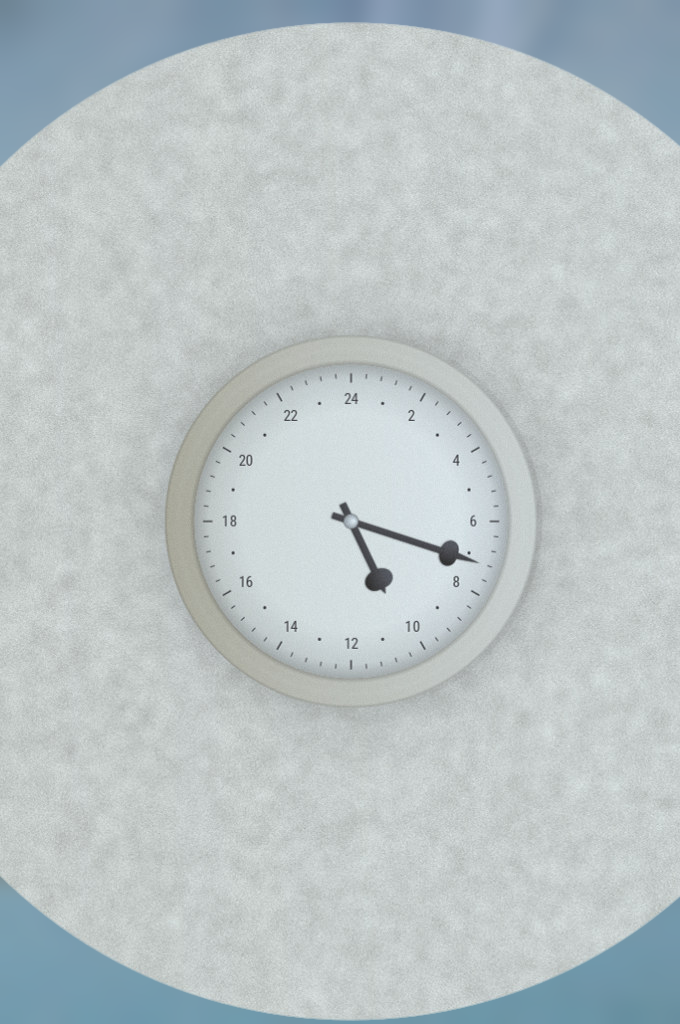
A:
T10:18
